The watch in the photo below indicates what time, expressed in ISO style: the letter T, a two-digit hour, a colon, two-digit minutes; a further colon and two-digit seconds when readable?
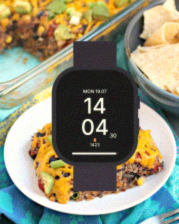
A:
T14:04
